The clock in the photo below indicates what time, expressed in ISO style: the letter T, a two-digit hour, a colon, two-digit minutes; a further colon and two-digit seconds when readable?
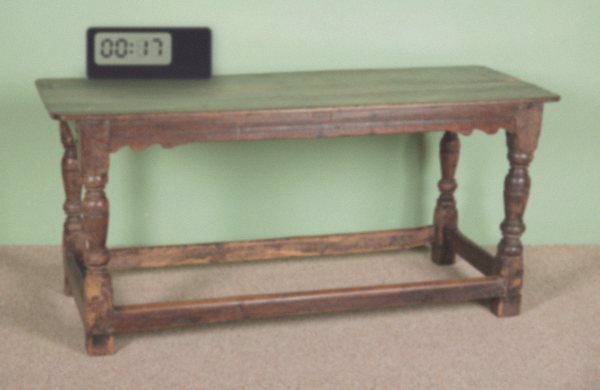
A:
T00:17
